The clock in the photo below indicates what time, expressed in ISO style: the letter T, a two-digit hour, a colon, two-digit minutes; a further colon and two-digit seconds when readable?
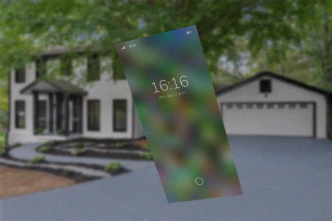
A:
T16:16
